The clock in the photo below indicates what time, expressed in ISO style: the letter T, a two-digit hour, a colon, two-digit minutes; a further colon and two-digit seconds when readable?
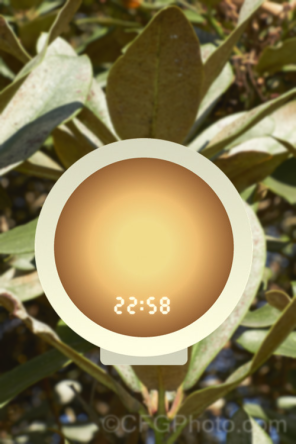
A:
T22:58
